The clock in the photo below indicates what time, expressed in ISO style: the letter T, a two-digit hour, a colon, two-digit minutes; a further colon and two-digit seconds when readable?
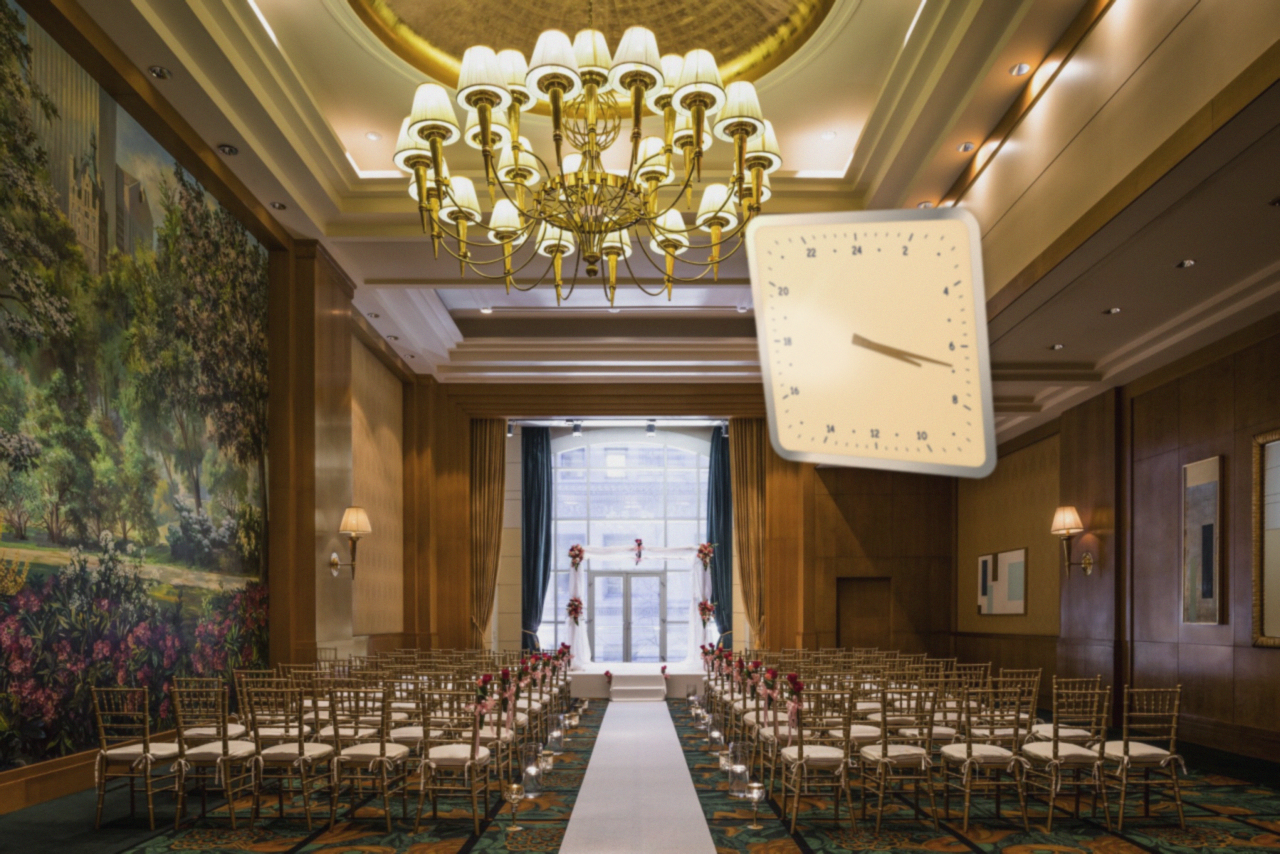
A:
T07:17
